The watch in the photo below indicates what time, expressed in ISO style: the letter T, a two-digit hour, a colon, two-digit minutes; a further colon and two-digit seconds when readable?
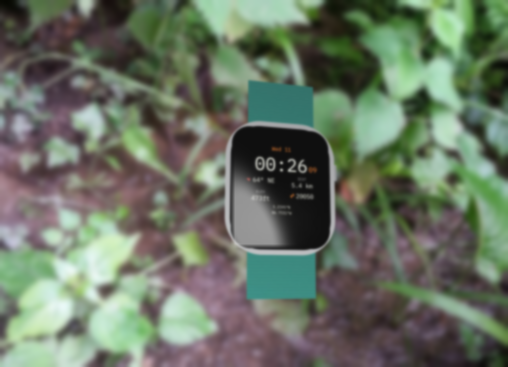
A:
T00:26
